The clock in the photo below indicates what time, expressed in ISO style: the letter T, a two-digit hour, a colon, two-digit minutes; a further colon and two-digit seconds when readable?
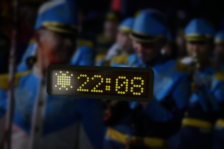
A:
T22:08
